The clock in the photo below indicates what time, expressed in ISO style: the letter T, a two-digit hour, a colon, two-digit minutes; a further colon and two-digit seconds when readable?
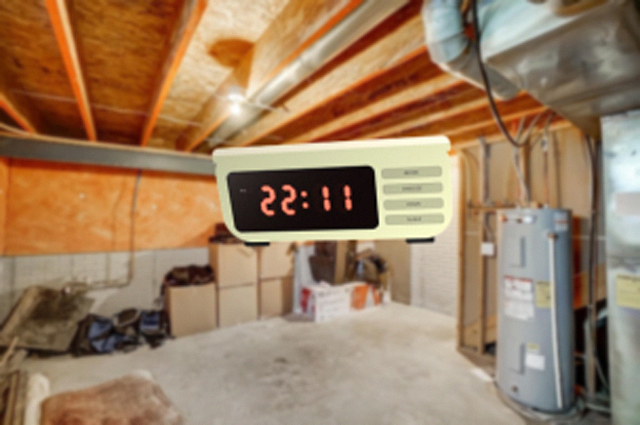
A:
T22:11
